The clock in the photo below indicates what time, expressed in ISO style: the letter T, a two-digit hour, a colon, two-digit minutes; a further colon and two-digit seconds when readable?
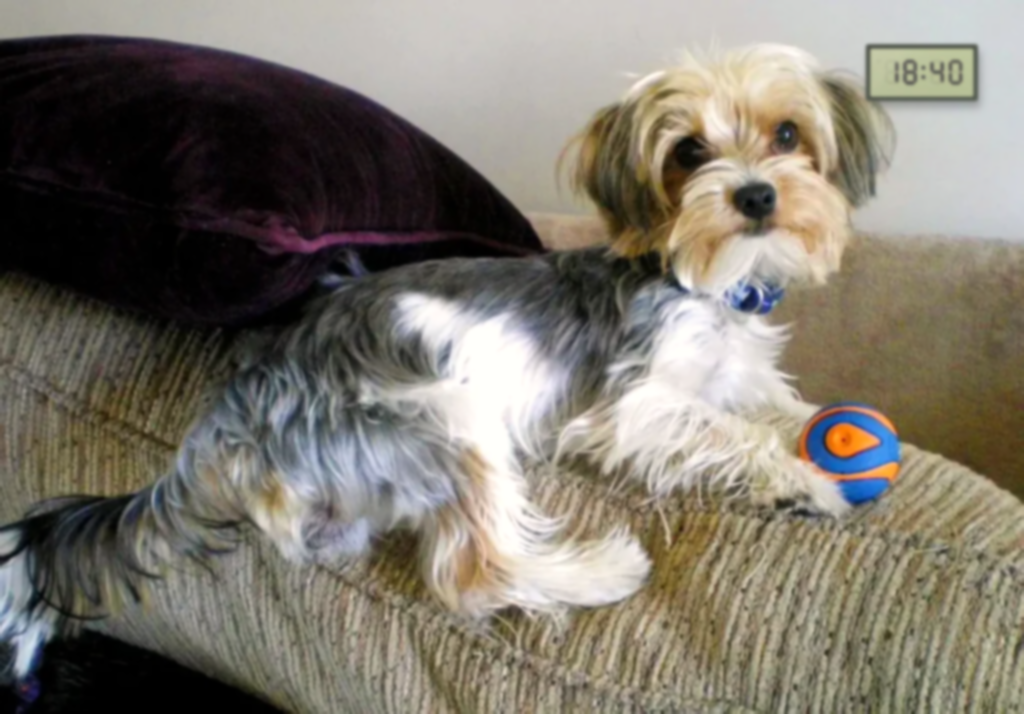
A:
T18:40
